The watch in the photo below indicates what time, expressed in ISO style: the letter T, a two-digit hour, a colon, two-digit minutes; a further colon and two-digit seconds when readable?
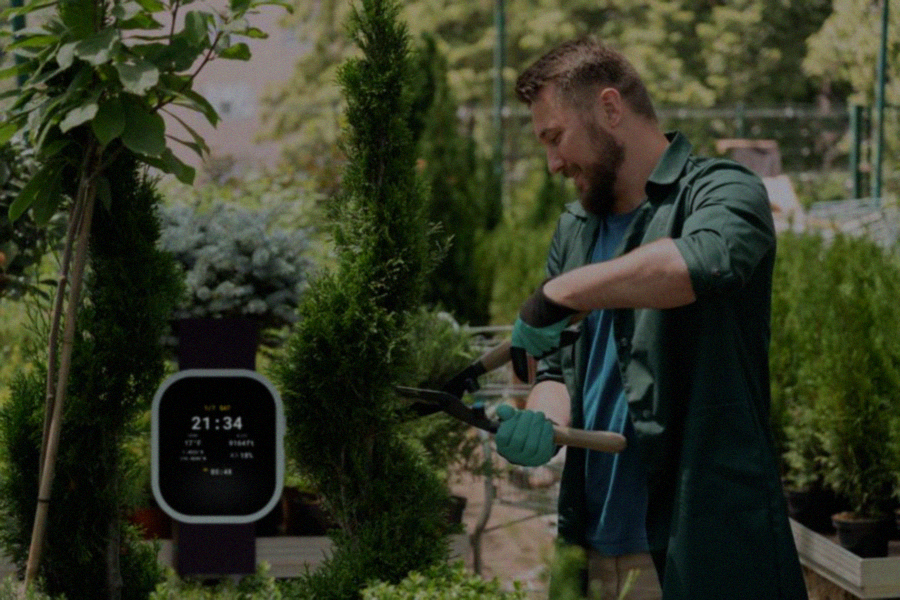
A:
T21:34
